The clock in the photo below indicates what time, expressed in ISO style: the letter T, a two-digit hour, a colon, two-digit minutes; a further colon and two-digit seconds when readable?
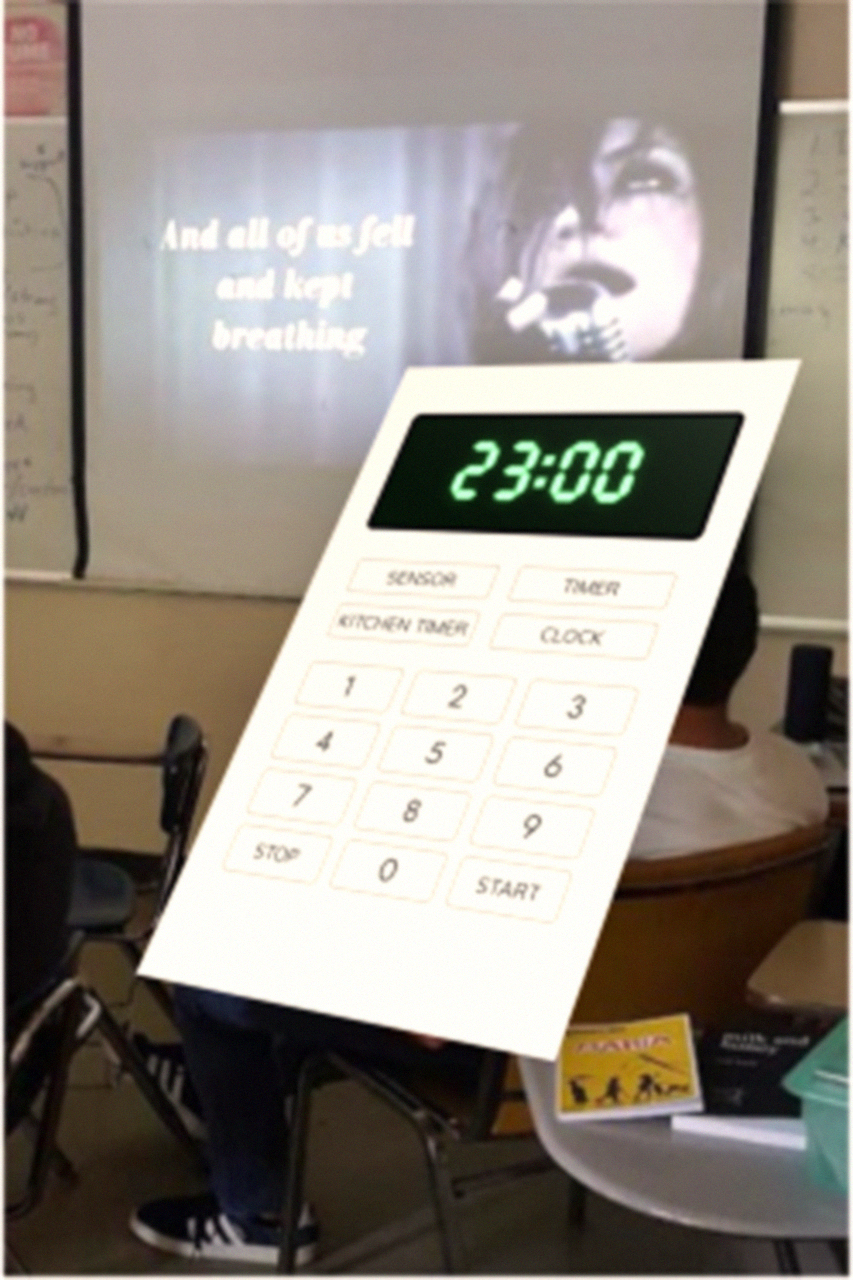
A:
T23:00
